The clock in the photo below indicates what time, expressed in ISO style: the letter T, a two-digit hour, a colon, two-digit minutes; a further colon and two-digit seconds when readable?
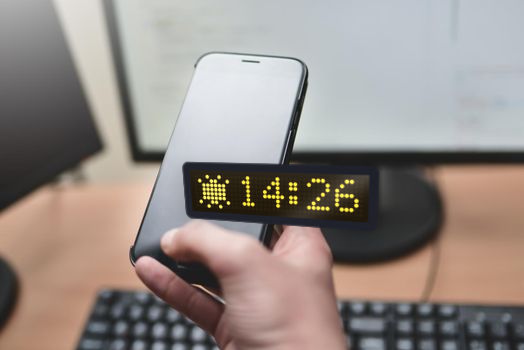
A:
T14:26
